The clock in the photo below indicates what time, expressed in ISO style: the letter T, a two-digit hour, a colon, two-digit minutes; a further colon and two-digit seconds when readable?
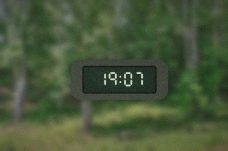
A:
T19:07
